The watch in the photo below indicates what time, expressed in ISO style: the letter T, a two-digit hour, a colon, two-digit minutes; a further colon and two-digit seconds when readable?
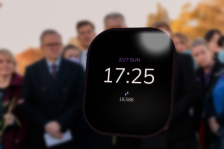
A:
T17:25
